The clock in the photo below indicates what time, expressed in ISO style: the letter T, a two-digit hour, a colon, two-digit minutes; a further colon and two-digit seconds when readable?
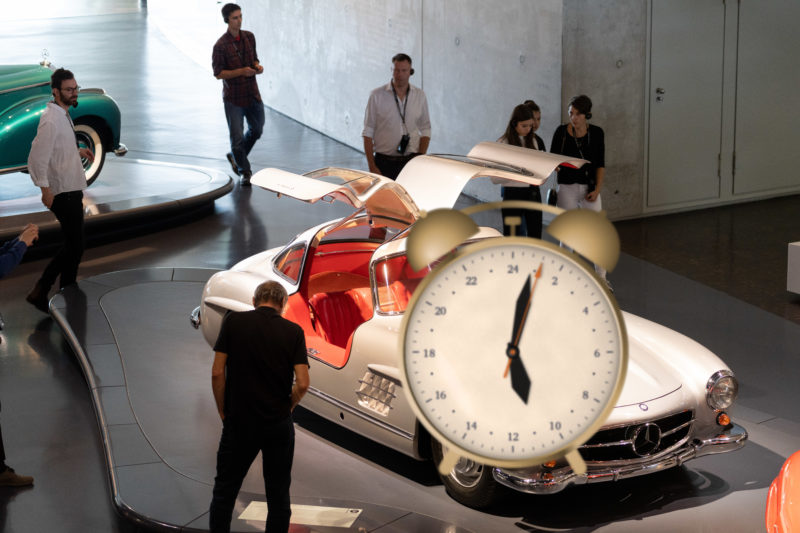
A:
T11:02:03
